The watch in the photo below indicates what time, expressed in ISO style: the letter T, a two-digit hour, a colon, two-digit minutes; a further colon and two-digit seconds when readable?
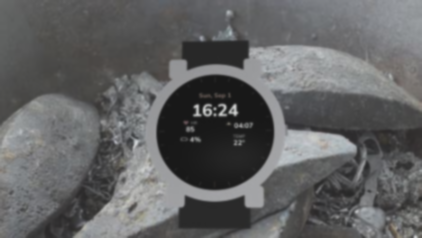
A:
T16:24
